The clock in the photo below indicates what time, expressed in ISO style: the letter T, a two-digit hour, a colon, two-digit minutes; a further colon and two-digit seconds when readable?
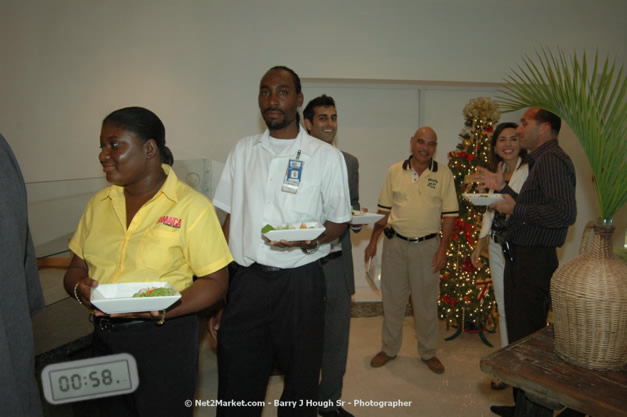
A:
T00:58
